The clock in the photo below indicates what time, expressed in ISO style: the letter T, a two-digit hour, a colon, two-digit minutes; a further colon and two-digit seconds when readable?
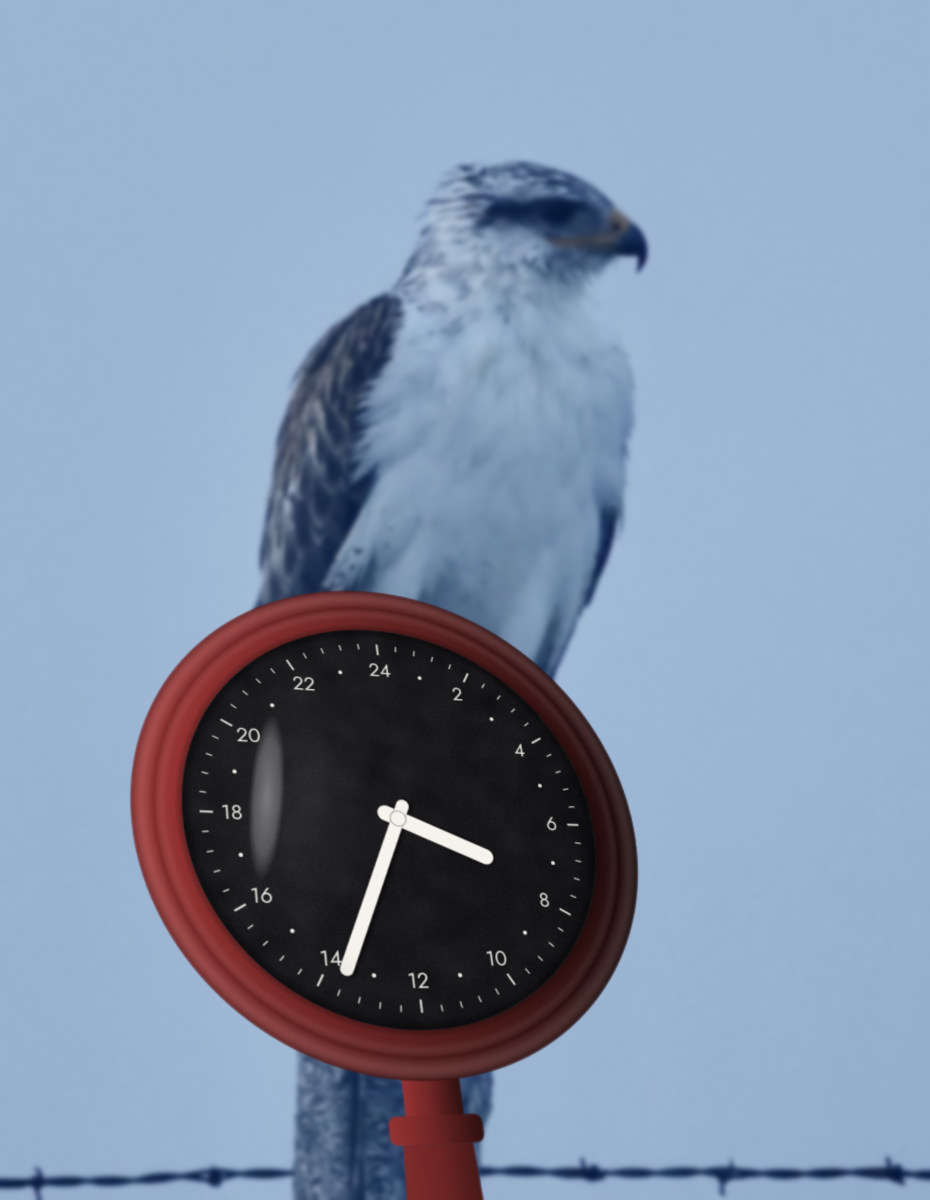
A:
T07:34
